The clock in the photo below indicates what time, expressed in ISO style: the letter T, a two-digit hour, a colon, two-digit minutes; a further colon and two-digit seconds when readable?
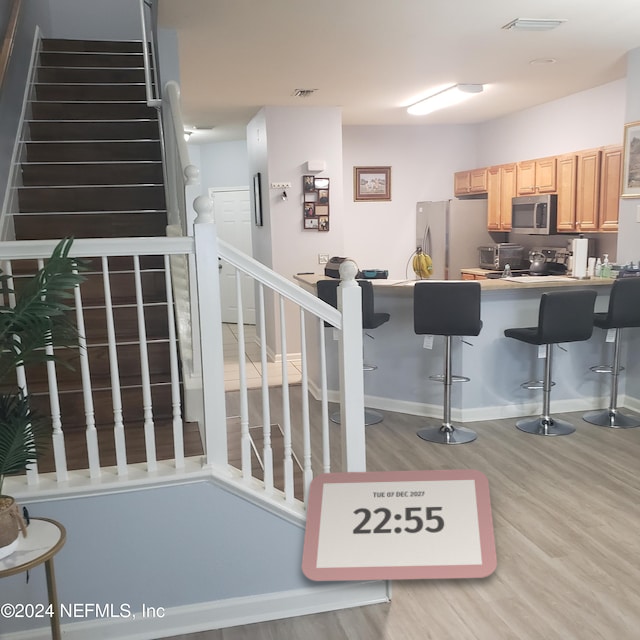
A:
T22:55
